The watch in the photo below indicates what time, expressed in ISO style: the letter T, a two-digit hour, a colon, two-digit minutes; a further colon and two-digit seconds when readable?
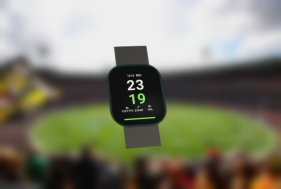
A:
T23:19
